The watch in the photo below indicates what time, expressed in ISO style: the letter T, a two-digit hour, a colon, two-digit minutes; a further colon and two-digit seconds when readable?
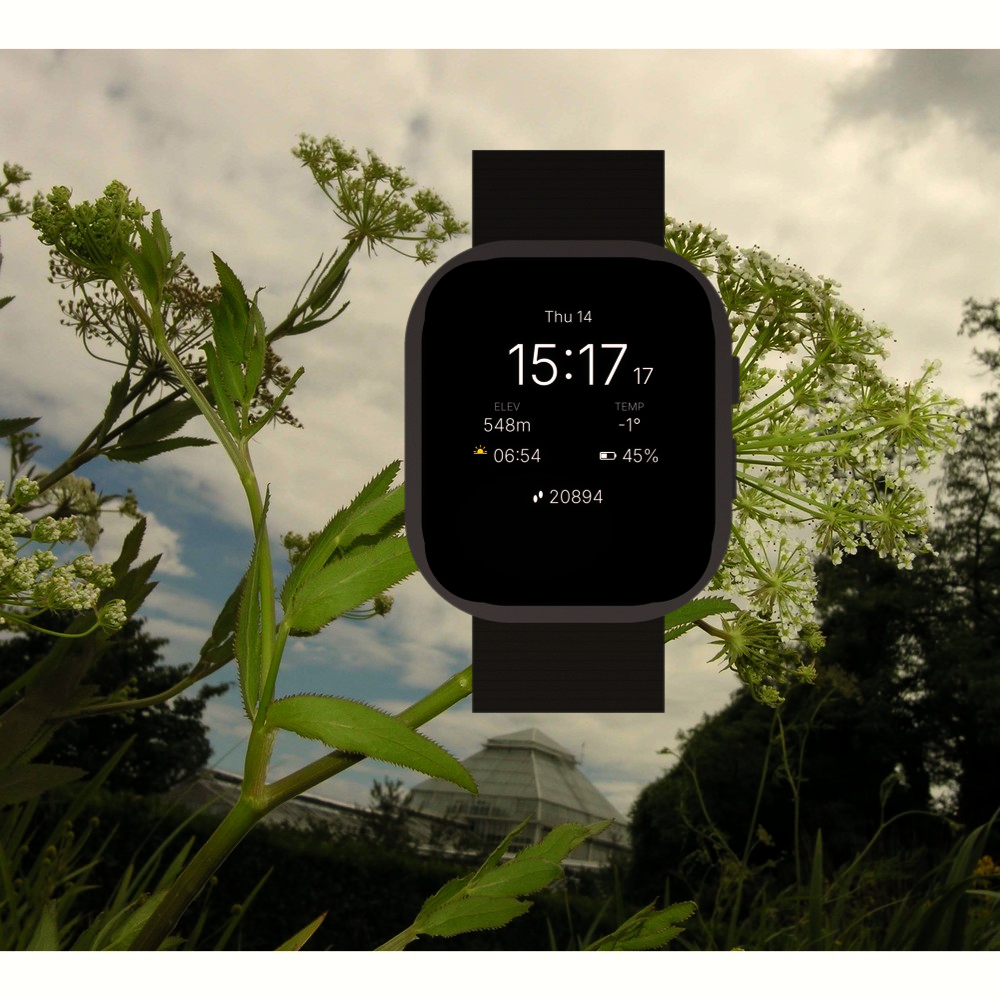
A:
T15:17:17
